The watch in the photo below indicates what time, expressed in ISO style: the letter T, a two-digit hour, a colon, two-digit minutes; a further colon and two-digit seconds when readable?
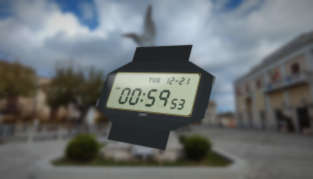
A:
T00:59:53
